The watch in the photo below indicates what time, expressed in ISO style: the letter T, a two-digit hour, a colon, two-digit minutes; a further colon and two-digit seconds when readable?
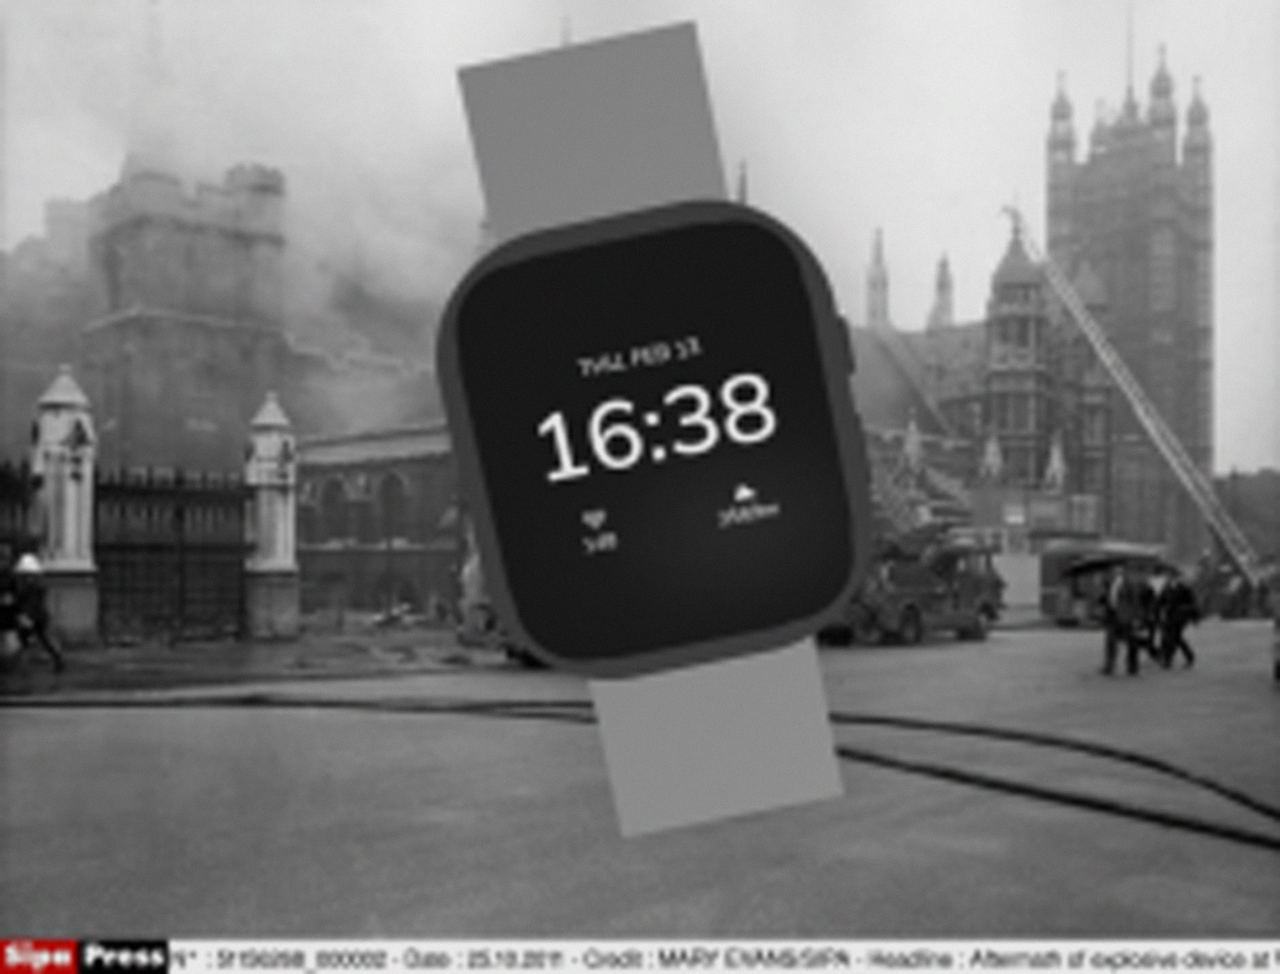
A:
T16:38
